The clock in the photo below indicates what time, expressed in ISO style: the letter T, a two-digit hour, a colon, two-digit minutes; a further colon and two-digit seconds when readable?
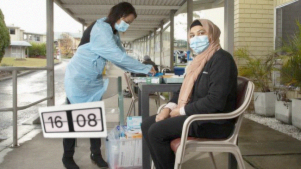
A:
T16:08
